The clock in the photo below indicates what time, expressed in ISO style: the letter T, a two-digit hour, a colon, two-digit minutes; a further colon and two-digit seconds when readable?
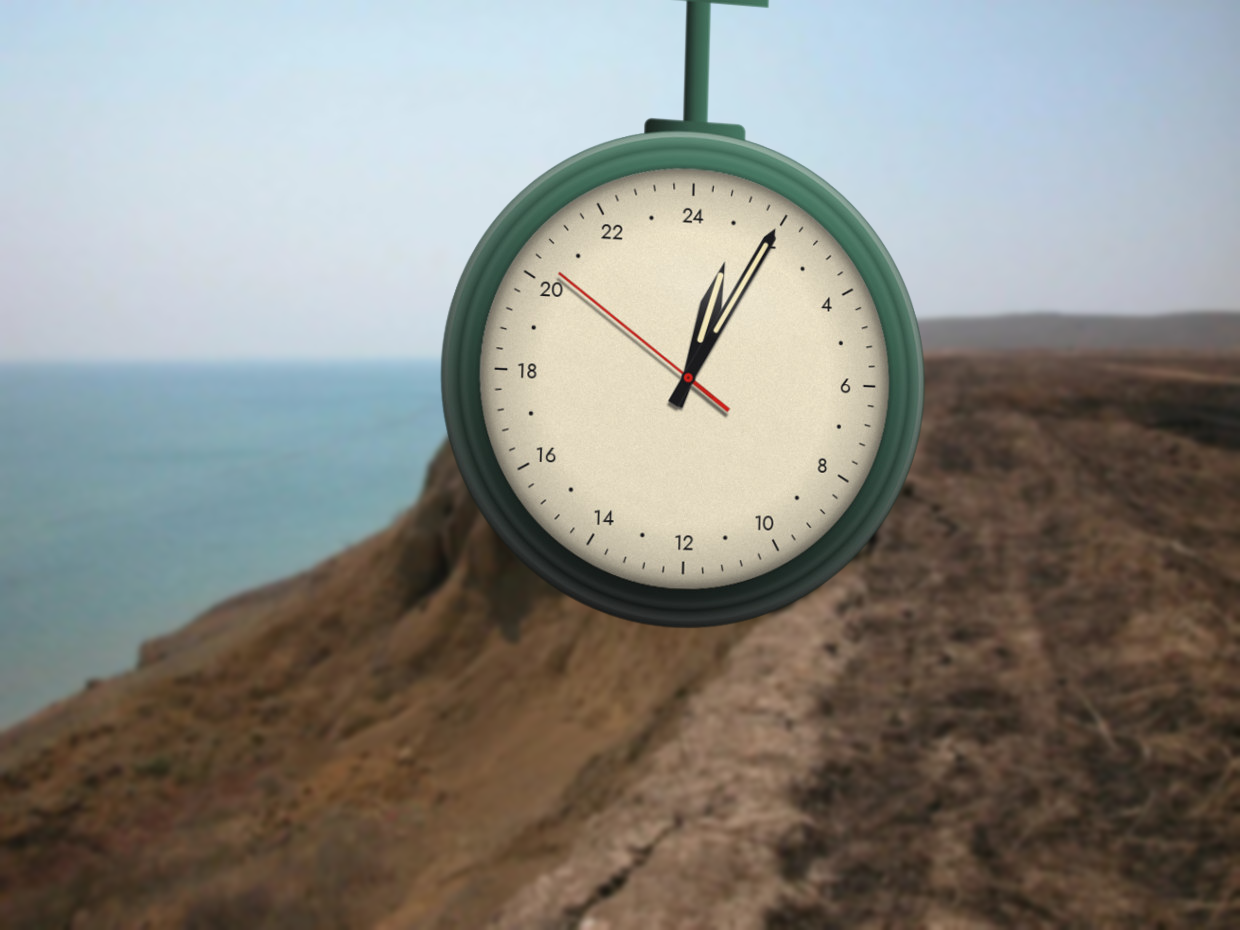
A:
T01:04:51
